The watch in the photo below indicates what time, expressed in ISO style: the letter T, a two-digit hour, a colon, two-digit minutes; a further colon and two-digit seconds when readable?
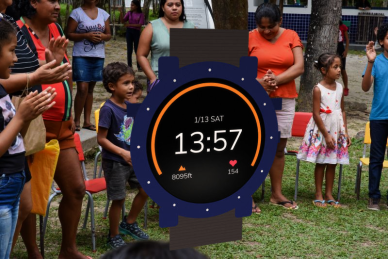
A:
T13:57
